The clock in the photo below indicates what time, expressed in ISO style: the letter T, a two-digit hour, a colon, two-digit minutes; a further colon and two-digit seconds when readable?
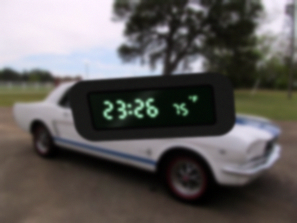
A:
T23:26
